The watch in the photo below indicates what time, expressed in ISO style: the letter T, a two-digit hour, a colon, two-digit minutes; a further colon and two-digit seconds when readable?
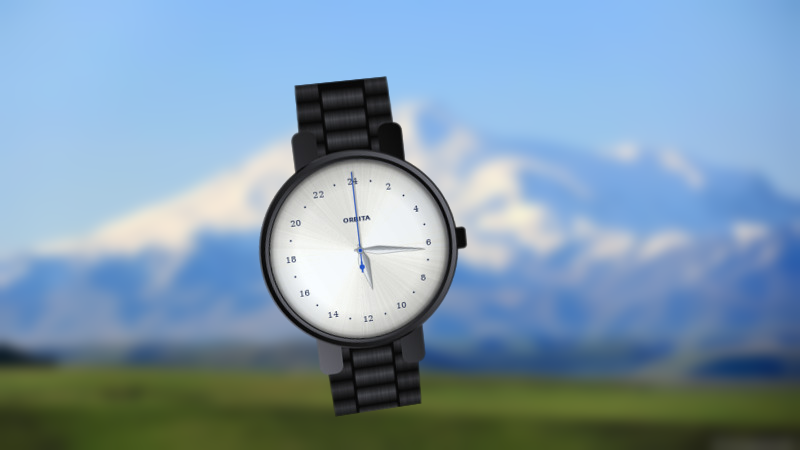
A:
T11:16:00
